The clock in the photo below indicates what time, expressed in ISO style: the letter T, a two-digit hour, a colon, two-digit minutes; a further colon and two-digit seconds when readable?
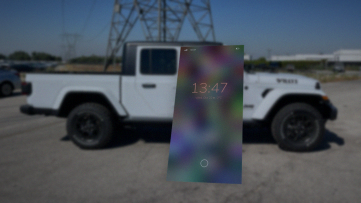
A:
T13:47
